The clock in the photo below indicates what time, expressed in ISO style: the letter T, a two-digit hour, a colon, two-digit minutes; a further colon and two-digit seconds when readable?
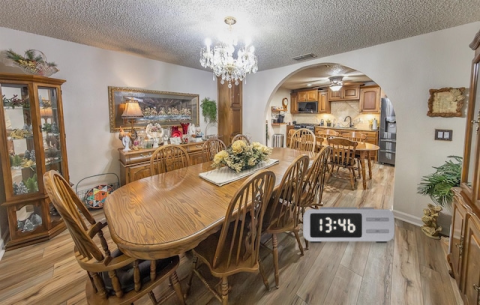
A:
T13:46
